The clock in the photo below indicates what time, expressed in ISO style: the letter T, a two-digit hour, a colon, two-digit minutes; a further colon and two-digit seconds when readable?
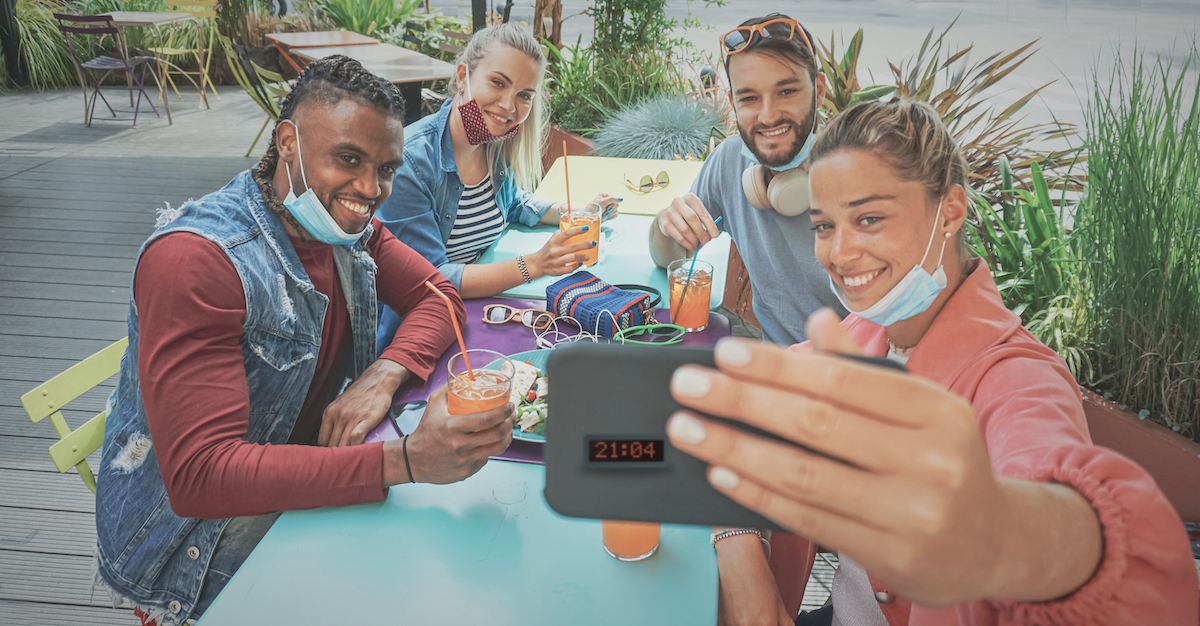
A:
T21:04
